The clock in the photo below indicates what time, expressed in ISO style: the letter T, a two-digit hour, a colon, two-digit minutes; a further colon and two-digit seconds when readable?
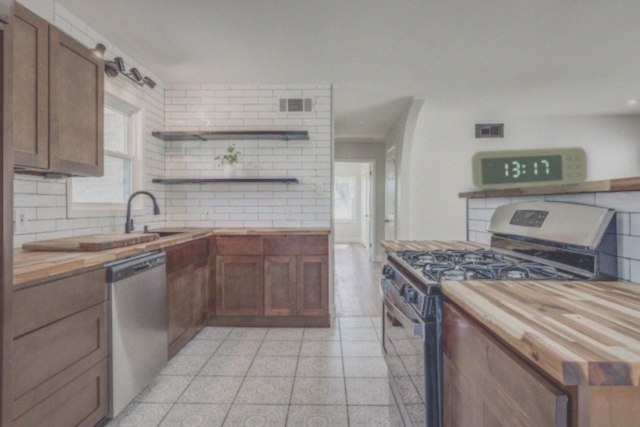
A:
T13:17
